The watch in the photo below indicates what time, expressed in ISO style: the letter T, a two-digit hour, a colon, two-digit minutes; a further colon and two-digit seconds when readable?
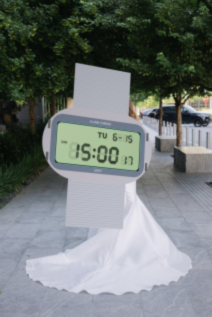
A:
T15:00:17
